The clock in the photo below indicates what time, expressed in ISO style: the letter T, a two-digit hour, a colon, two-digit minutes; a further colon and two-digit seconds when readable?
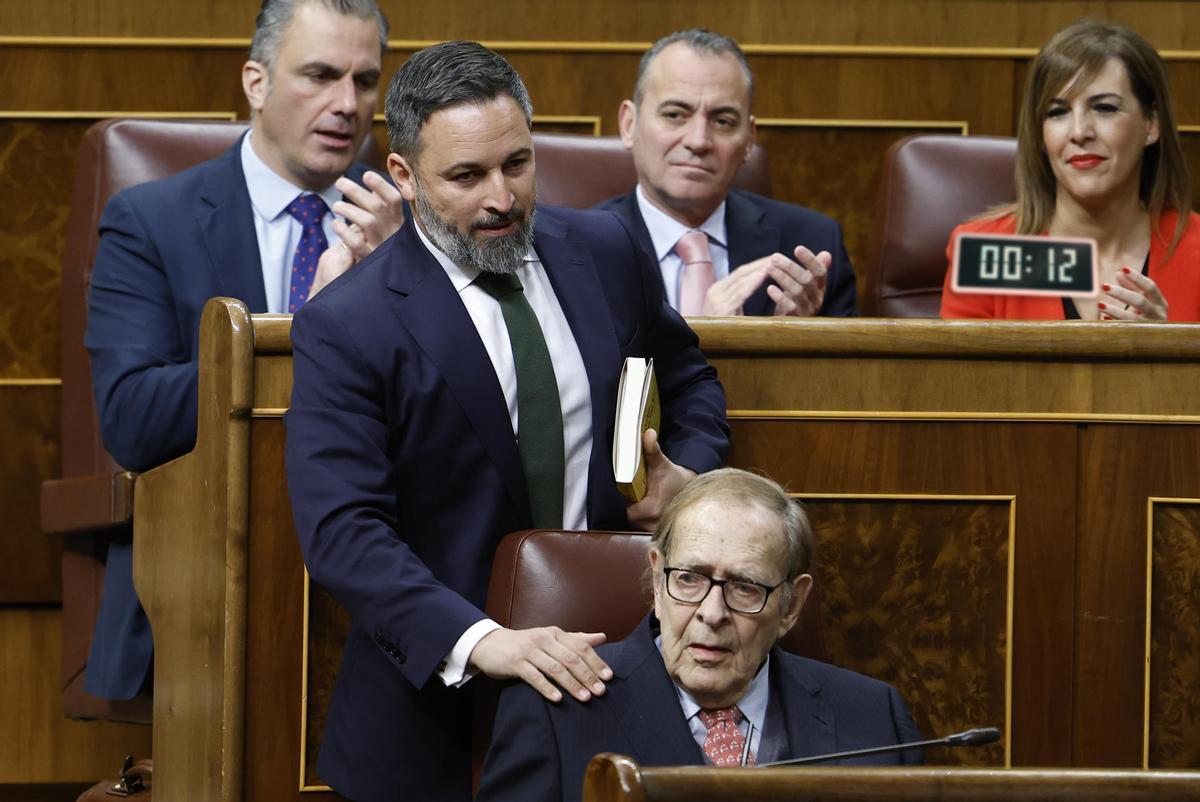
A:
T00:12
